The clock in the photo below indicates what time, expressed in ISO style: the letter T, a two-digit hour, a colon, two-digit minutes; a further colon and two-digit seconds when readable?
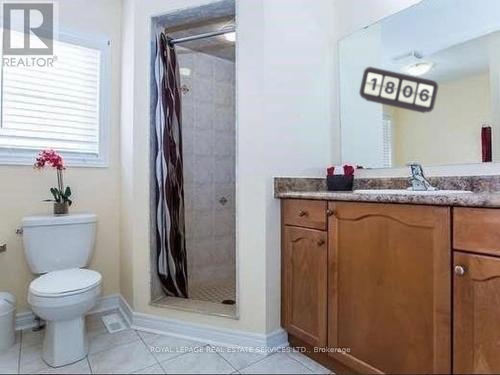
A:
T18:06
